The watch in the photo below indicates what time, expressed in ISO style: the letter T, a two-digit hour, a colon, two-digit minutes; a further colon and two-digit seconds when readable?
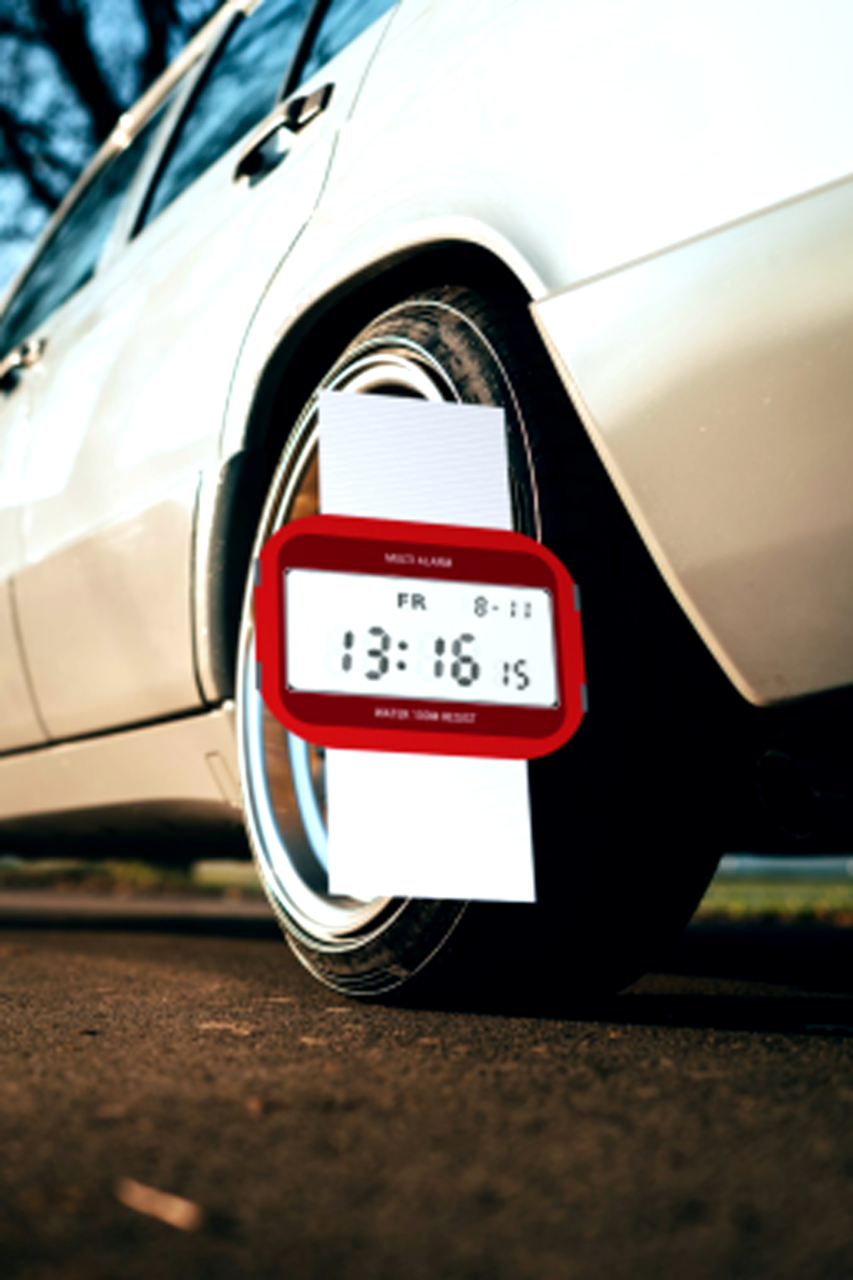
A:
T13:16:15
